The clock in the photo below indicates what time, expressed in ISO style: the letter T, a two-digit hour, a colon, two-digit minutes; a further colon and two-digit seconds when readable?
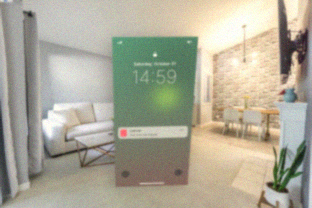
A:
T14:59
